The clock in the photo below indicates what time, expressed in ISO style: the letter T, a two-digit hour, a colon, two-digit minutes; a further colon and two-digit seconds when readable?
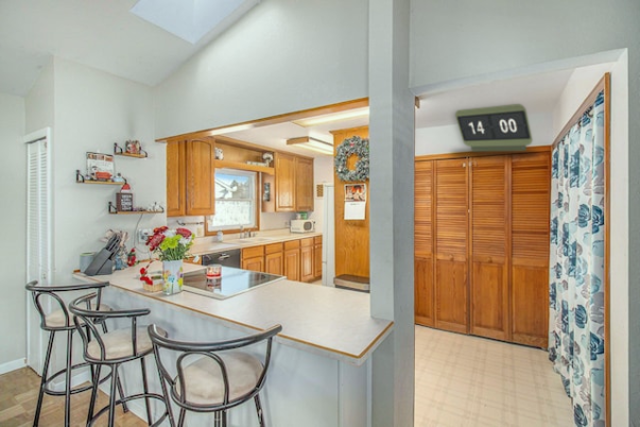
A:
T14:00
